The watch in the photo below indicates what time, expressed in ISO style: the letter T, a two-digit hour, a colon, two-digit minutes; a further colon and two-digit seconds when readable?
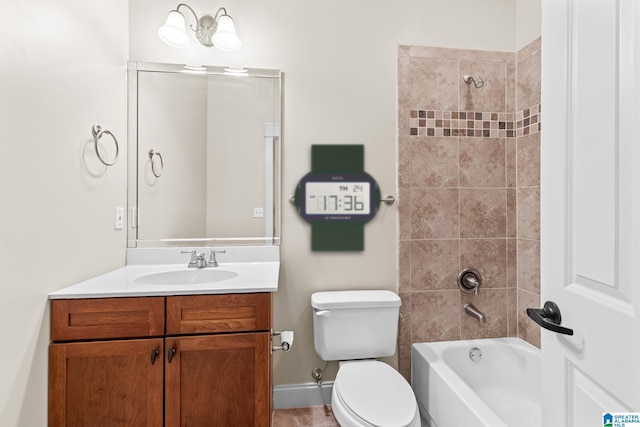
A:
T17:36
